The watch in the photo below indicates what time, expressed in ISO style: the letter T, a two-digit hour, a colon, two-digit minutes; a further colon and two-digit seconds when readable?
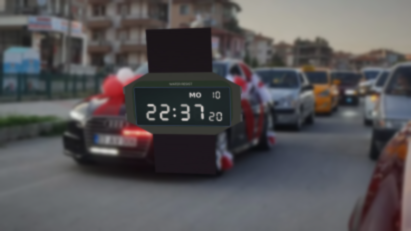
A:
T22:37
